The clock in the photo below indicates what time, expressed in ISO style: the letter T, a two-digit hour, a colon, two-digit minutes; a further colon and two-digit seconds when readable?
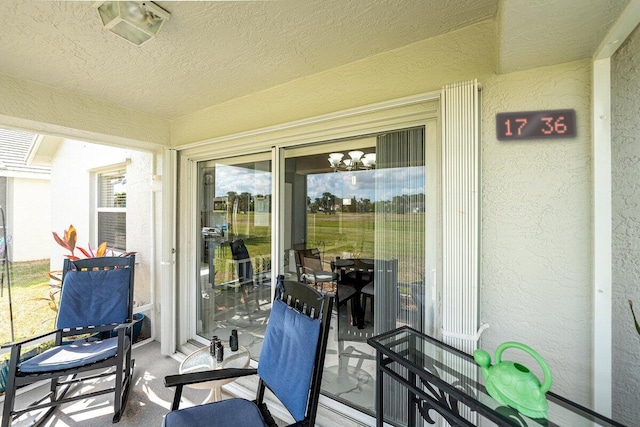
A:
T17:36
